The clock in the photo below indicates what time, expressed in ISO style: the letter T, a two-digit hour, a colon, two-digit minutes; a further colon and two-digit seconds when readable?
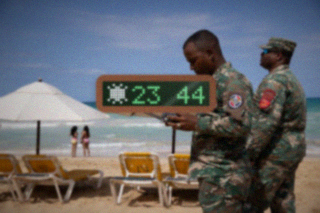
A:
T23:44
